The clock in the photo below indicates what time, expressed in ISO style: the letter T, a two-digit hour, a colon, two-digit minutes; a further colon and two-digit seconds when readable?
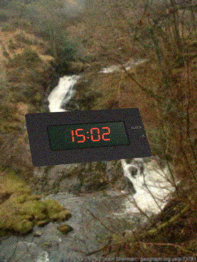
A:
T15:02
